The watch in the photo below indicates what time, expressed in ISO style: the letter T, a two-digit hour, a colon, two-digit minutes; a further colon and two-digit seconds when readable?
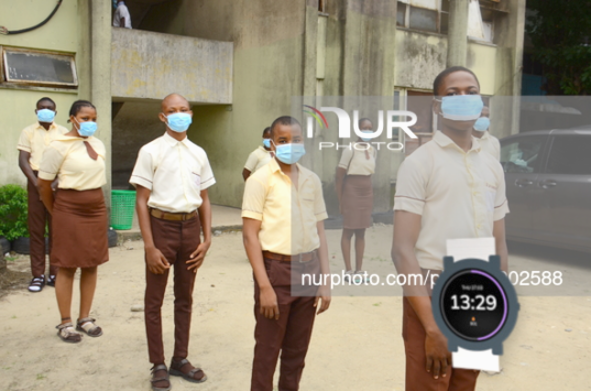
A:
T13:29
